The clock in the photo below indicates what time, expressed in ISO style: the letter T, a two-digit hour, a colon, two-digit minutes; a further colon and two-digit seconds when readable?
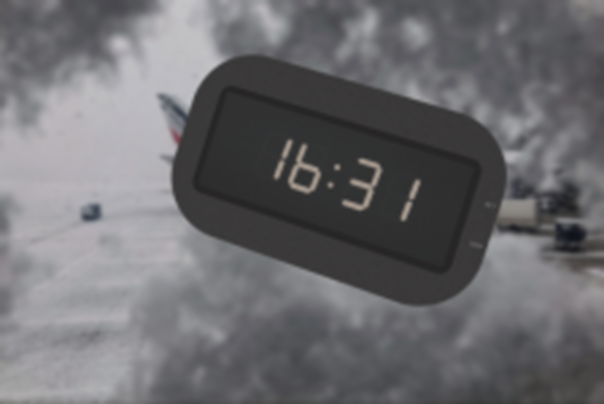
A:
T16:31
